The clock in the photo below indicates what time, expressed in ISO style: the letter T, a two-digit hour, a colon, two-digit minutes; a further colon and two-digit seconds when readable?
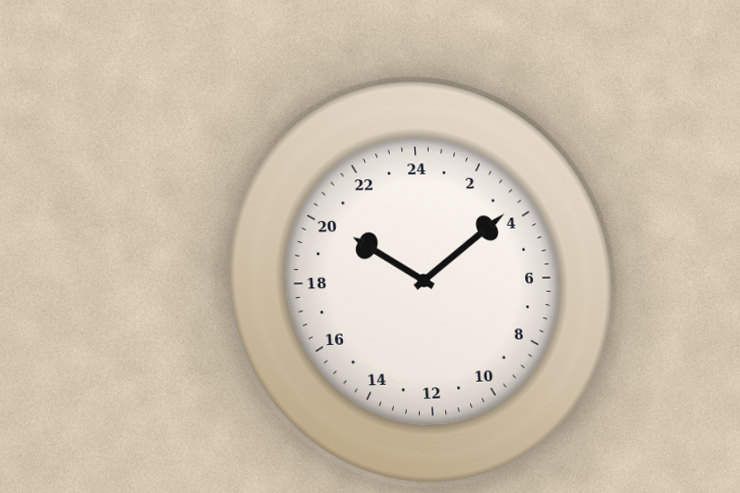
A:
T20:09
